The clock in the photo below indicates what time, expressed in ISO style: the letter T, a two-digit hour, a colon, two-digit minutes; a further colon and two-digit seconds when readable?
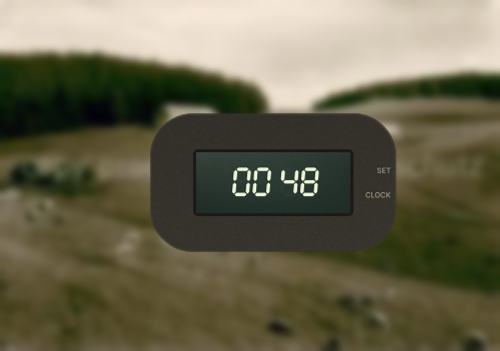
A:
T00:48
